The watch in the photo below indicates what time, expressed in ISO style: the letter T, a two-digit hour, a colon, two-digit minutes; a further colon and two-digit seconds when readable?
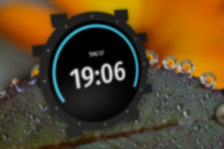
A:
T19:06
